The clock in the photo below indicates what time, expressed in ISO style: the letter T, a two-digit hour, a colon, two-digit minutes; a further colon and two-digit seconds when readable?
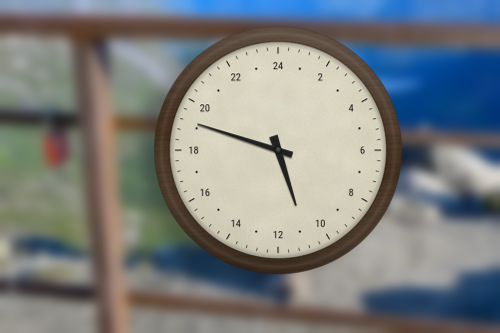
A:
T10:48
